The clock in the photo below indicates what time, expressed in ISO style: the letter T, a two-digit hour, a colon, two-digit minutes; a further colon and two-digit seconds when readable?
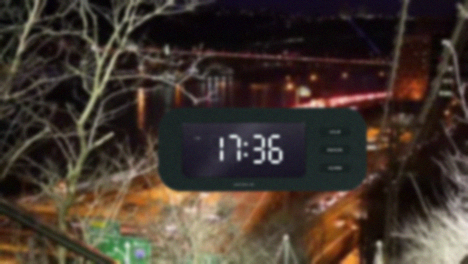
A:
T17:36
